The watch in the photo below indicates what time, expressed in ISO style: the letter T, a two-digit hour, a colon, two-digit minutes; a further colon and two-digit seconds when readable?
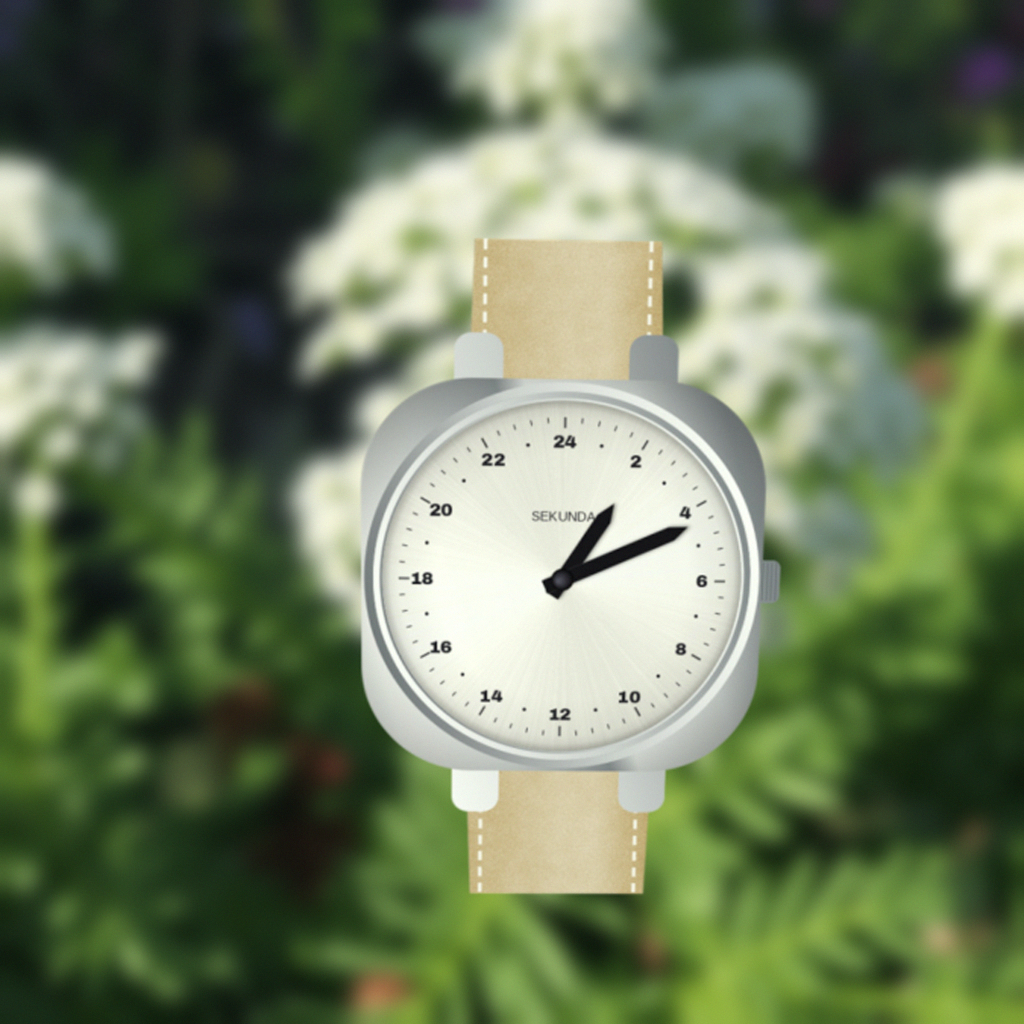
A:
T02:11
